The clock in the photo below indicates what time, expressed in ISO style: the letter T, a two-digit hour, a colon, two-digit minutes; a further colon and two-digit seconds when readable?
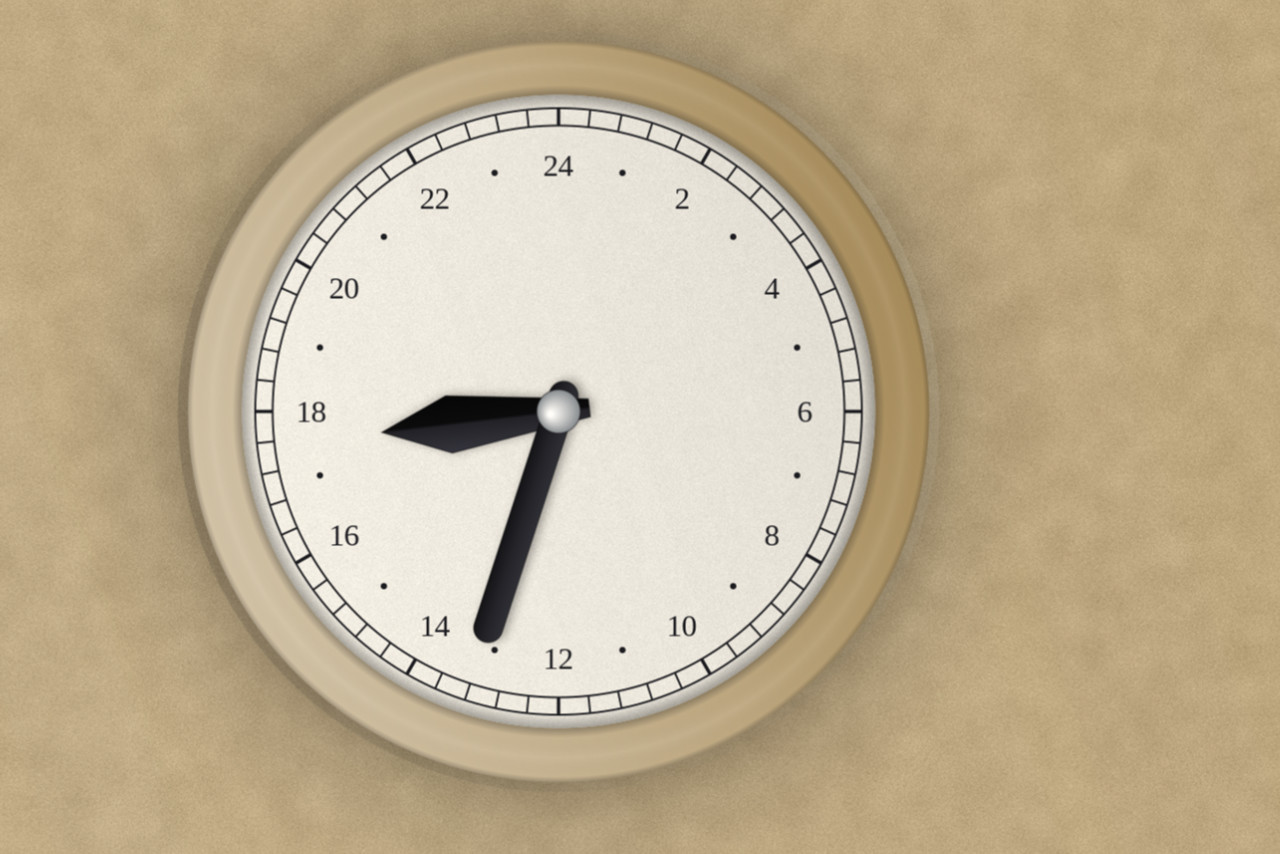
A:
T17:33
